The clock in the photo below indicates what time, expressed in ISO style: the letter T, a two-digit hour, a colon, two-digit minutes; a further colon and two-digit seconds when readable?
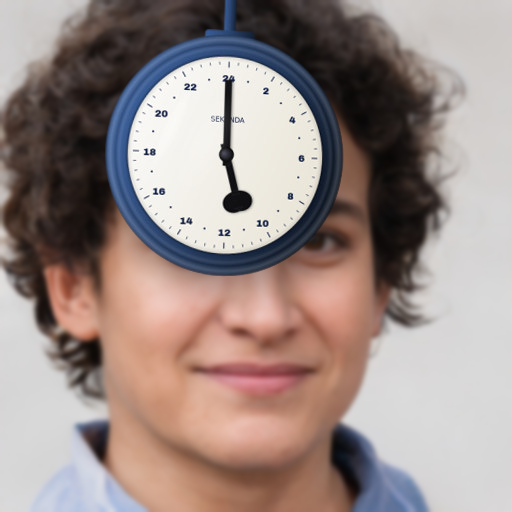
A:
T11:00
